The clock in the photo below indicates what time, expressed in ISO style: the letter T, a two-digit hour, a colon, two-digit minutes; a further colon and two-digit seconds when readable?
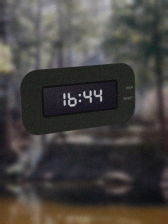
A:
T16:44
